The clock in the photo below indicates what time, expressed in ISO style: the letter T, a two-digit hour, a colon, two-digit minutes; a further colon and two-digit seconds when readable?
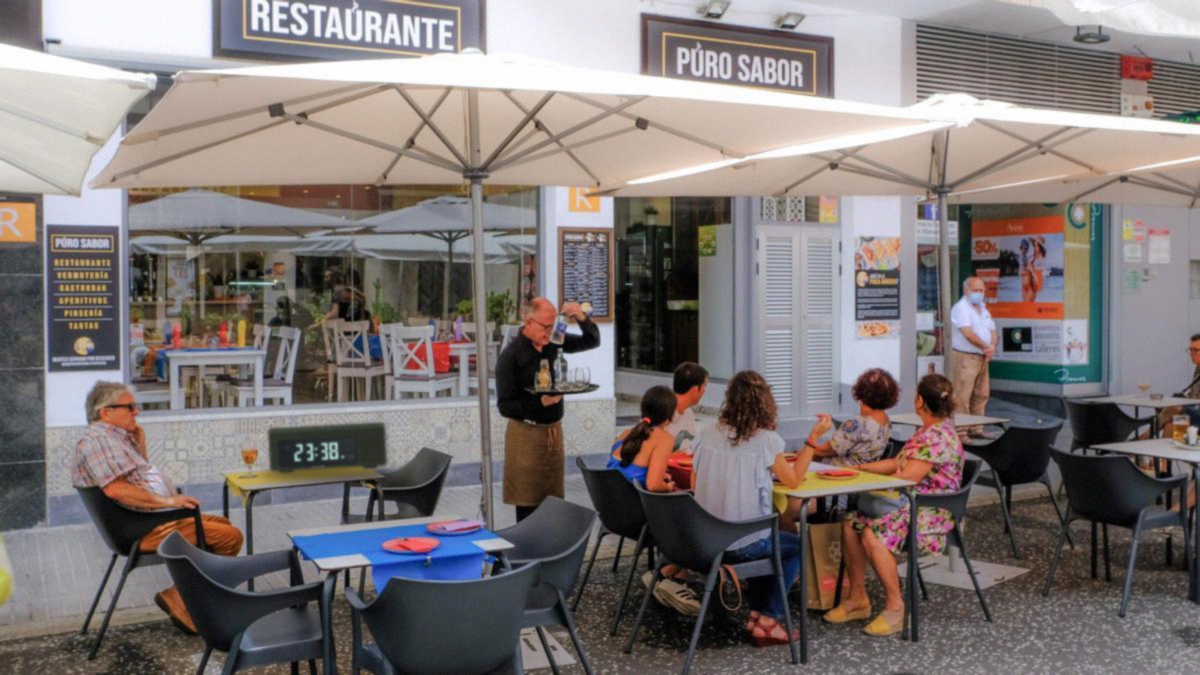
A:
T23:38
